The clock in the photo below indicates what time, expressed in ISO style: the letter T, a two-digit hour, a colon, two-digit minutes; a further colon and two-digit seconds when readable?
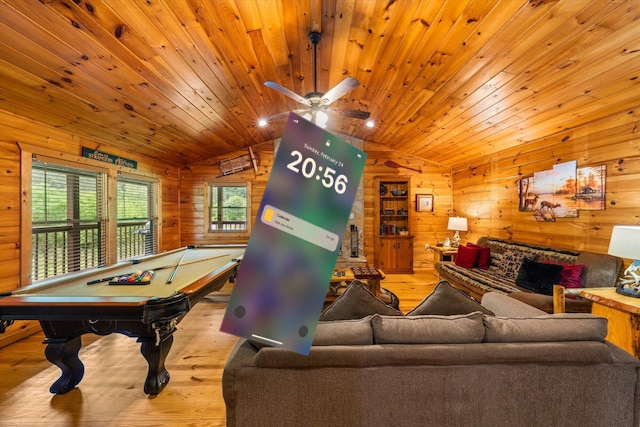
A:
T20:56
